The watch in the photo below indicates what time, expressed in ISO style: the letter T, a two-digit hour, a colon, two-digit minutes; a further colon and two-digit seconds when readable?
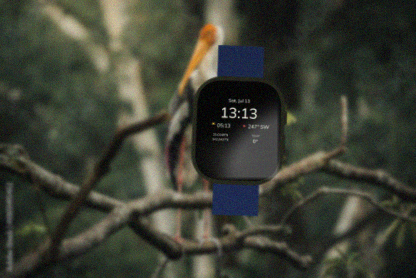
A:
T13:13
